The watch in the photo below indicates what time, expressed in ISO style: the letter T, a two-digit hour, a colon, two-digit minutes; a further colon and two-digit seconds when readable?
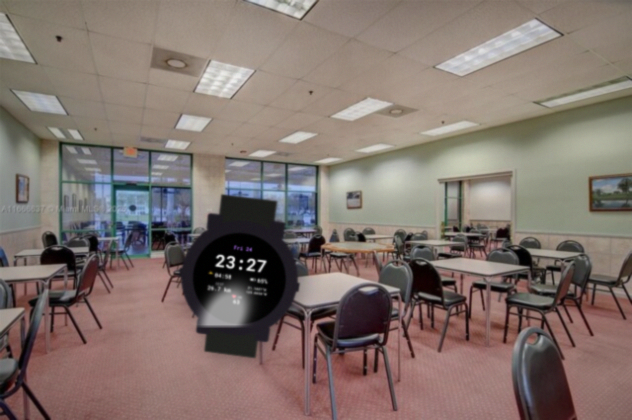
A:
T23:27
